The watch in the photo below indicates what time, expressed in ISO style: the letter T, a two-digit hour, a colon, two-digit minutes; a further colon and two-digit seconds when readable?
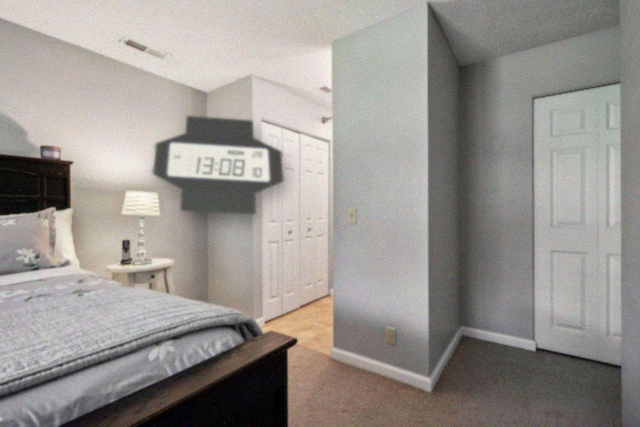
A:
T13:08
